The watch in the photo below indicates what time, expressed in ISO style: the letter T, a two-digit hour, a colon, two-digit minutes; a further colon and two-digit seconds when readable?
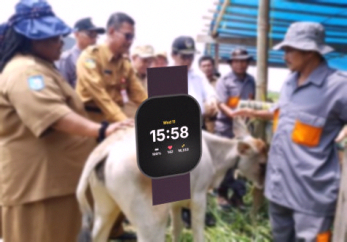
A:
T15:58
